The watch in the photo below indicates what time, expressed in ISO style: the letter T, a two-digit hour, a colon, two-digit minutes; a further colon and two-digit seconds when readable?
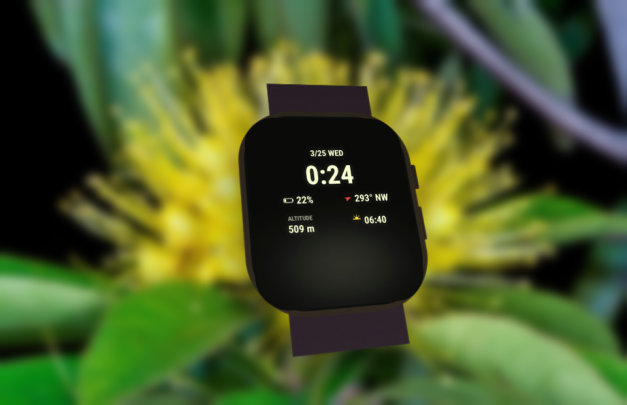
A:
T00:24
